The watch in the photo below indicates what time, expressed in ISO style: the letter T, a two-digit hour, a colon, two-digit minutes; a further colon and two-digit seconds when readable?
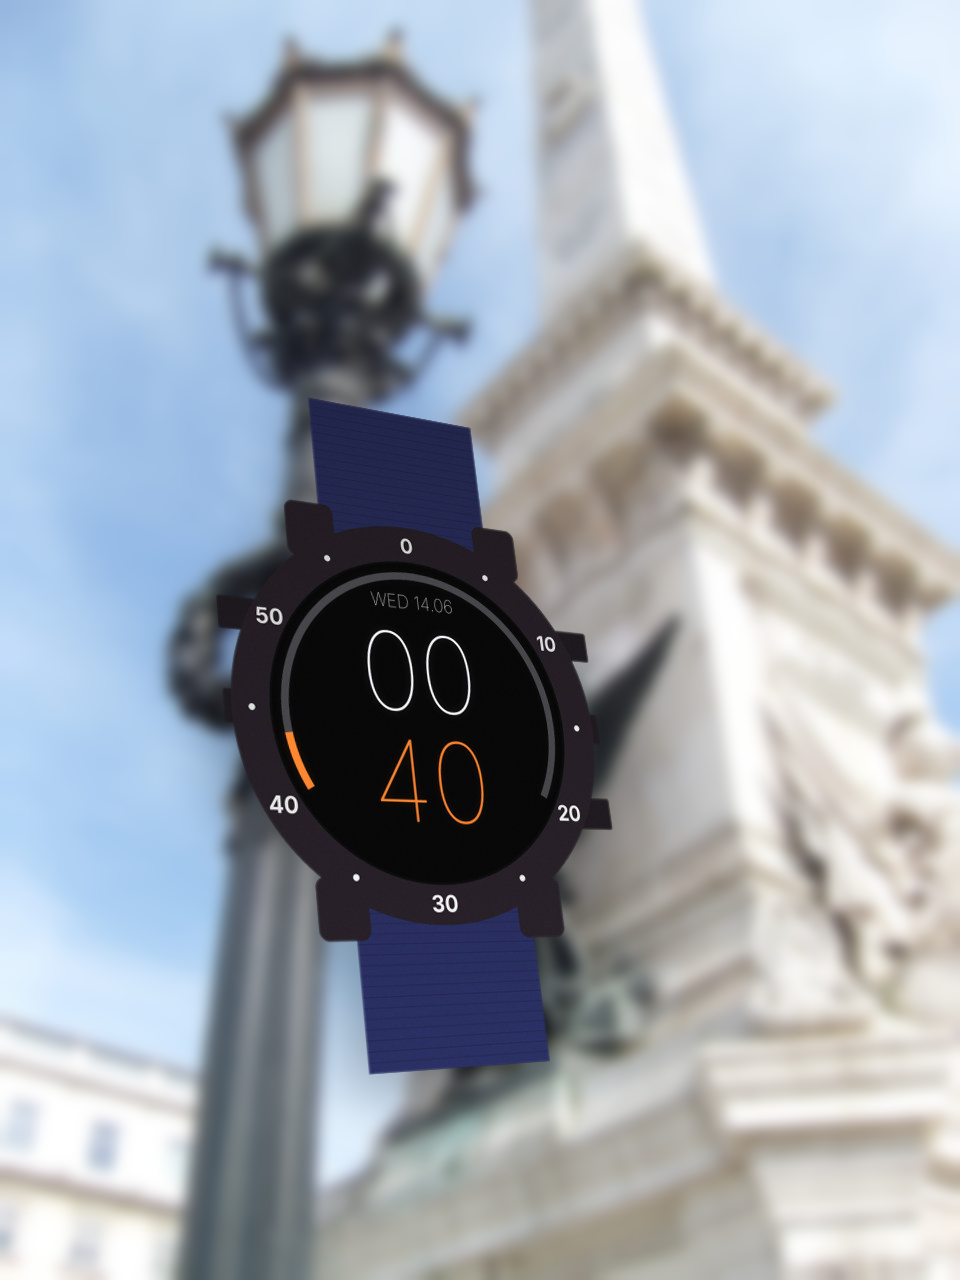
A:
T00:40
